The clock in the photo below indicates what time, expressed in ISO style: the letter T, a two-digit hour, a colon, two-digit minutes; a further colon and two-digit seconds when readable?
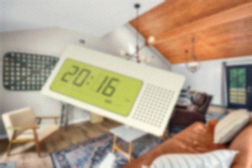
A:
T20:16
